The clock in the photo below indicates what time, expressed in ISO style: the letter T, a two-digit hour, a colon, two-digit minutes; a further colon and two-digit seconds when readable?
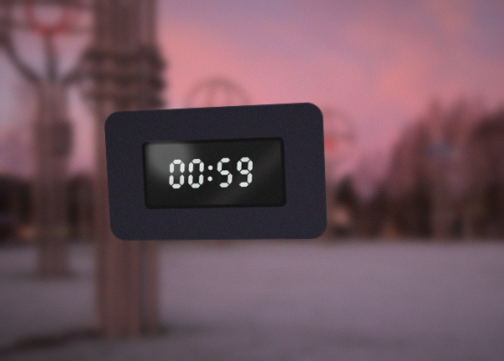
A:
T00:59
